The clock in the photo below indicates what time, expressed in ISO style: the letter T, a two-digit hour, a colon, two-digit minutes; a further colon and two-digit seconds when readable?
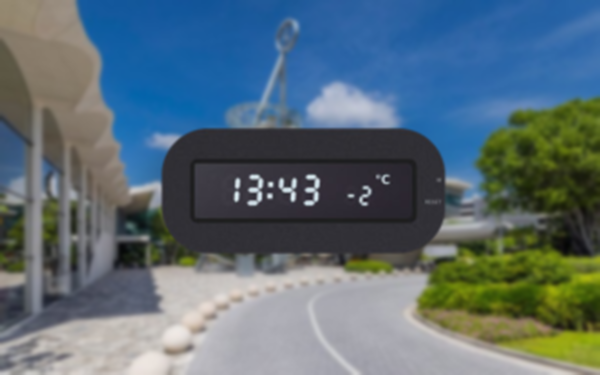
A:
T13:43
